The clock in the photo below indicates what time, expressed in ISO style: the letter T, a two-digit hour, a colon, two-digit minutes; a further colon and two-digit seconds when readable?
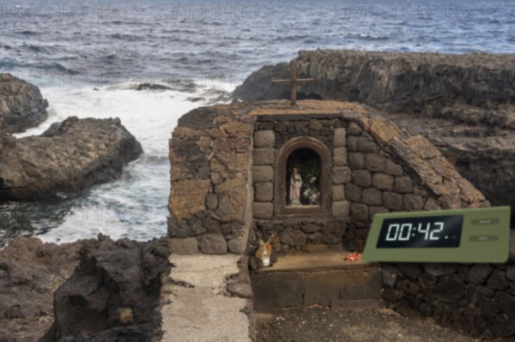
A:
T00:42
